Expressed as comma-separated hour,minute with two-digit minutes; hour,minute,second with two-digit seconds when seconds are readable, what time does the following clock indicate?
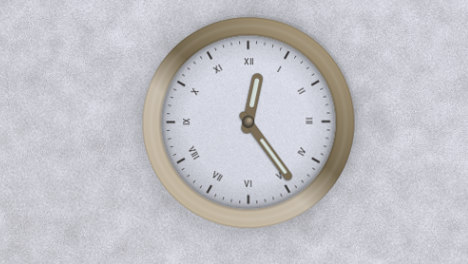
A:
12,24
